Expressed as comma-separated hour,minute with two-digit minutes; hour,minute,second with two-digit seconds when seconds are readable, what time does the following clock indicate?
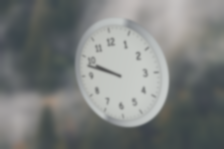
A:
9,48
